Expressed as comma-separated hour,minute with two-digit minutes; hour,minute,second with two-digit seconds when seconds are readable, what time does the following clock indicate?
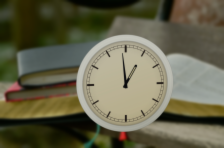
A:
12,59
